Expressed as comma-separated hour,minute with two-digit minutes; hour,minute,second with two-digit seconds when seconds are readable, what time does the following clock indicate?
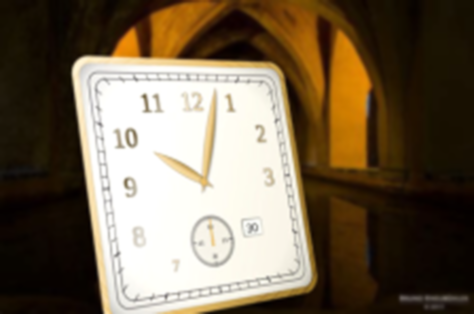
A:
10,03
